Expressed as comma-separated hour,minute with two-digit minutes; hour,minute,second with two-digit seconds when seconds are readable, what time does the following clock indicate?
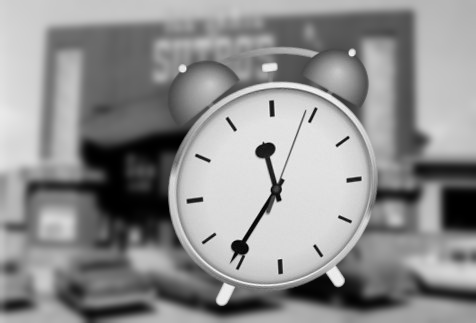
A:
11,36,04
